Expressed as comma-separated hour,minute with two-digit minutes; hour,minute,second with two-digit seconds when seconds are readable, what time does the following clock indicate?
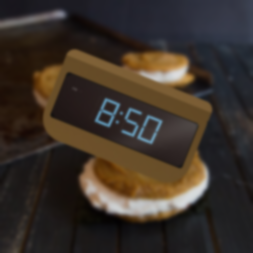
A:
8,50
